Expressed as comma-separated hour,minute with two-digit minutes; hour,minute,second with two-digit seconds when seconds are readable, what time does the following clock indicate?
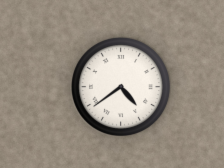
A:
4,39
